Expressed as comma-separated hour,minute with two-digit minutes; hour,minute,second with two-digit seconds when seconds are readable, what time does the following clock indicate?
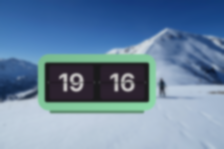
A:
19,16
